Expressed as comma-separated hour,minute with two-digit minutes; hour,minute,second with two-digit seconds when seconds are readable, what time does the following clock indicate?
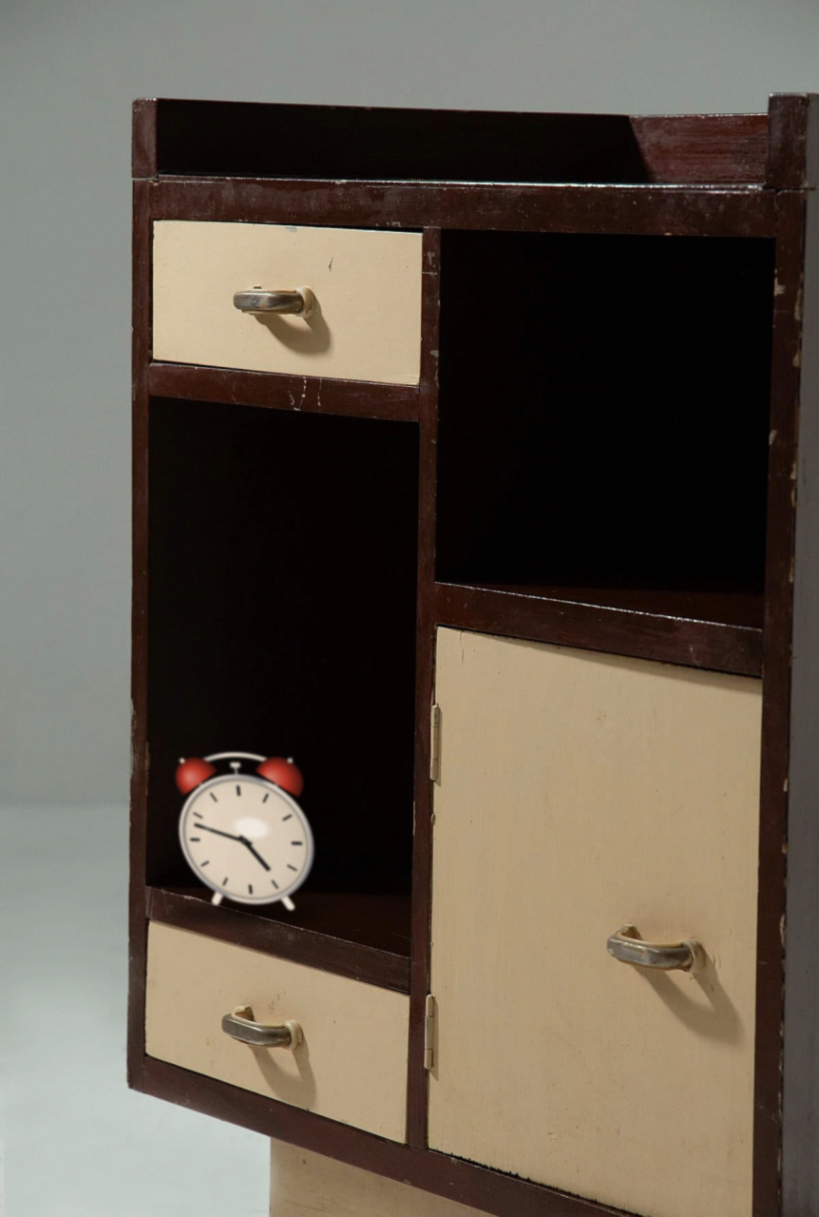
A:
4,48
